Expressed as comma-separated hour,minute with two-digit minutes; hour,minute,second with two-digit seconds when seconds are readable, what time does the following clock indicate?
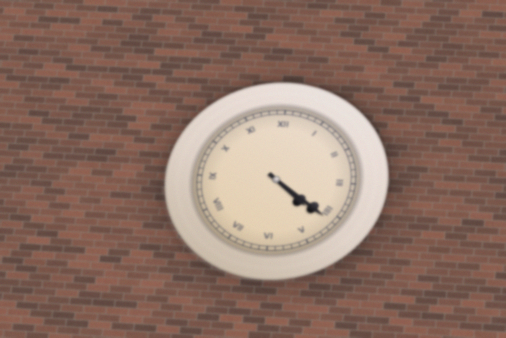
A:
4,21
